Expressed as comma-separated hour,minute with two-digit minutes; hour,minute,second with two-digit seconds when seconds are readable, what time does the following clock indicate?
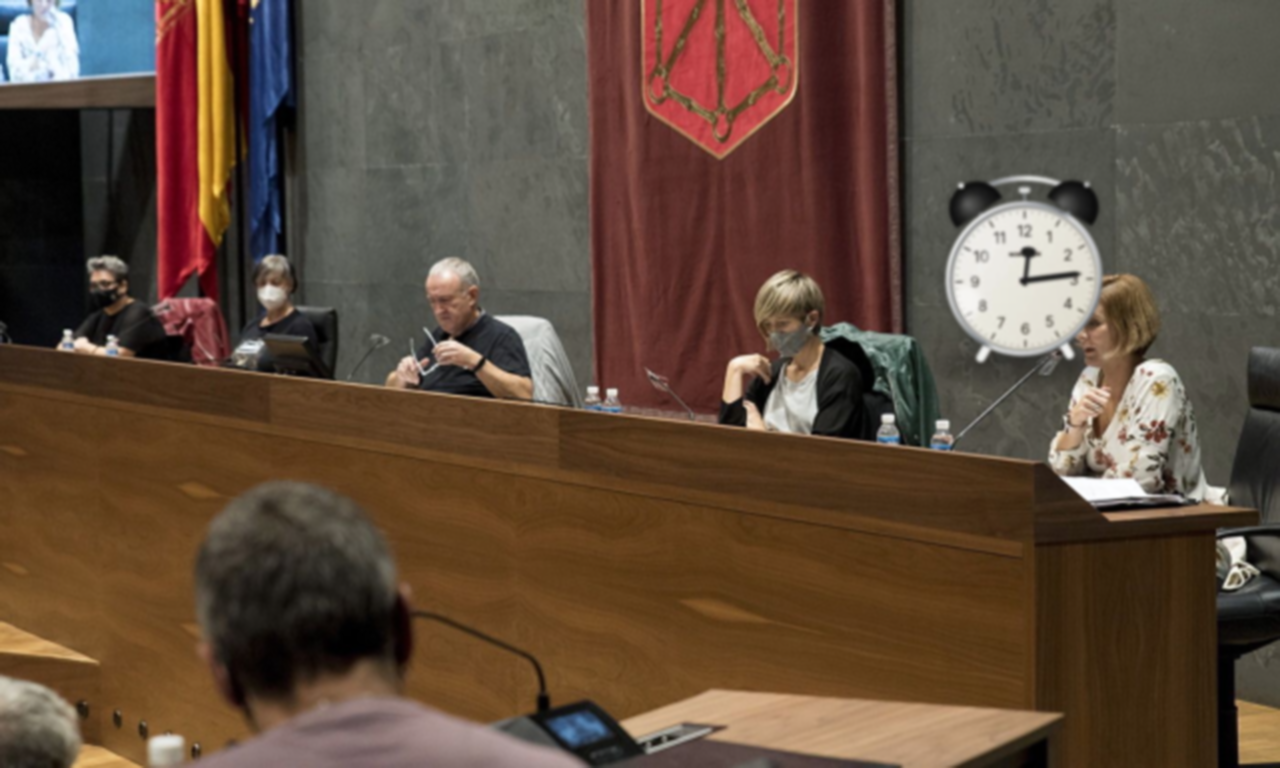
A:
12,14
